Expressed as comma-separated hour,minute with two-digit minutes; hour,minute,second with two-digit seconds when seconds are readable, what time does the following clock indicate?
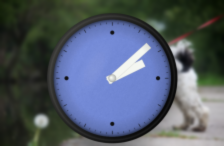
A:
2,08
